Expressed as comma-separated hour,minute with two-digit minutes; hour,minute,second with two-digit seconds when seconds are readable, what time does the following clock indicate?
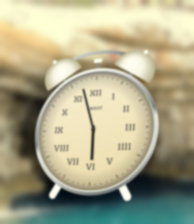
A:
5,57
